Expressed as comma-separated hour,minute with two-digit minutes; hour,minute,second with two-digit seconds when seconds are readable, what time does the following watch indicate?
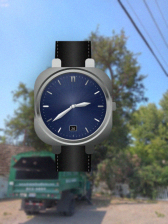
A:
2,39
